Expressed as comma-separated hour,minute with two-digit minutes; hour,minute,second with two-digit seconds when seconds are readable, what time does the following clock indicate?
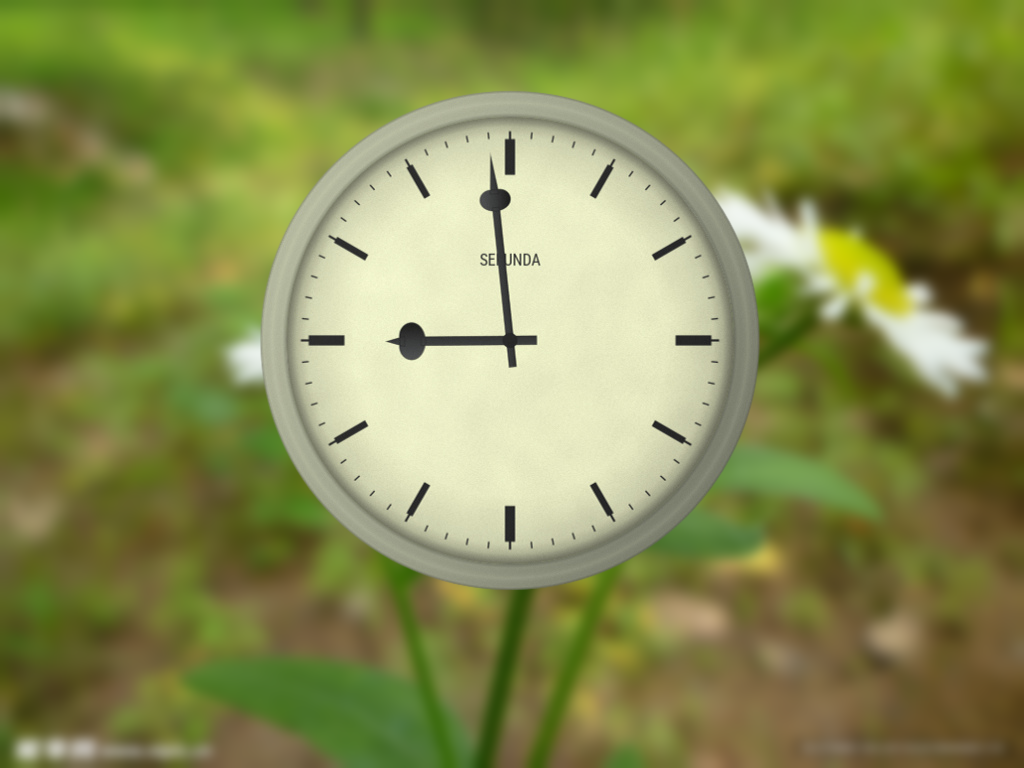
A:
8,59
